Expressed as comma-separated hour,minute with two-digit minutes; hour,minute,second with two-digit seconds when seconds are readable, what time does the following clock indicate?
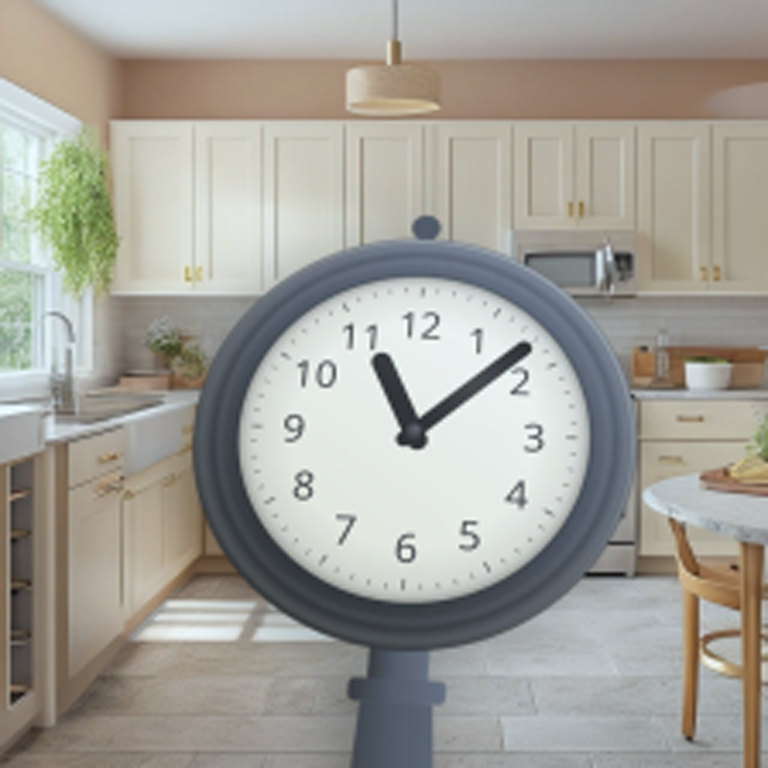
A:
11,08
